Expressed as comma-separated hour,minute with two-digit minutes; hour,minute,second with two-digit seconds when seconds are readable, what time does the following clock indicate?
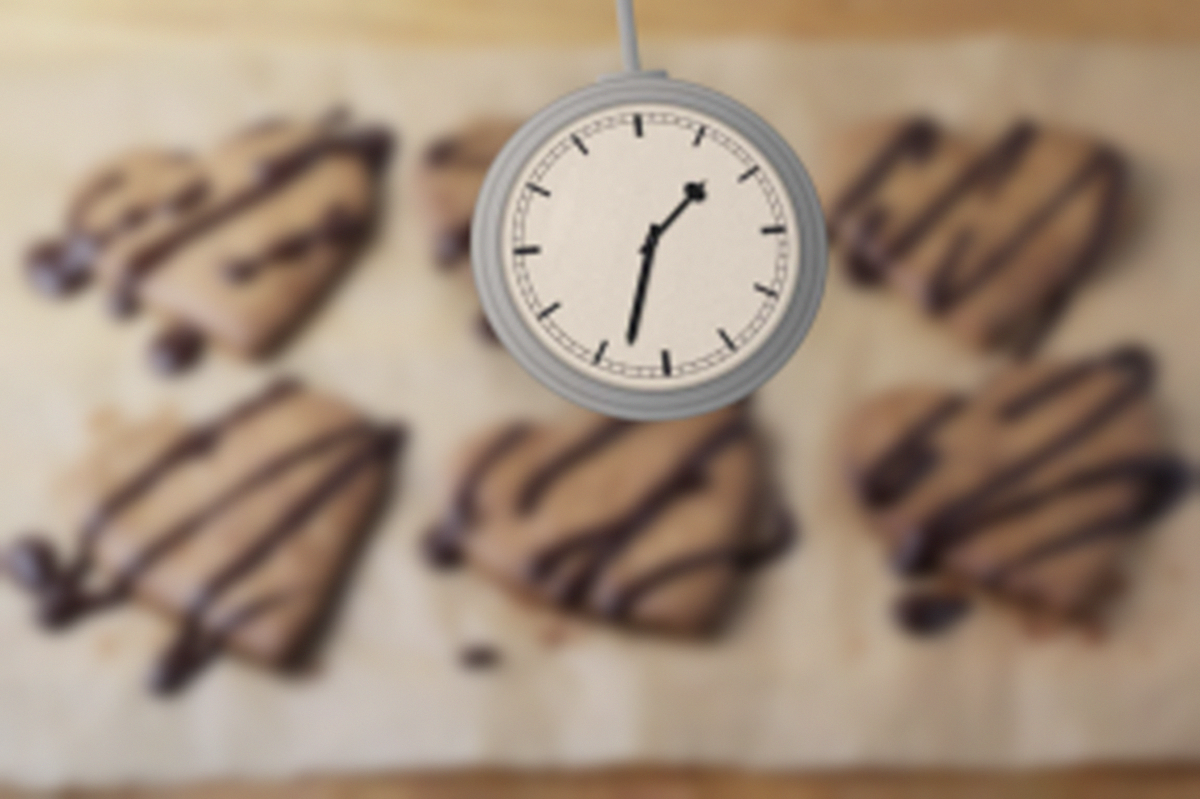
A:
1,33
